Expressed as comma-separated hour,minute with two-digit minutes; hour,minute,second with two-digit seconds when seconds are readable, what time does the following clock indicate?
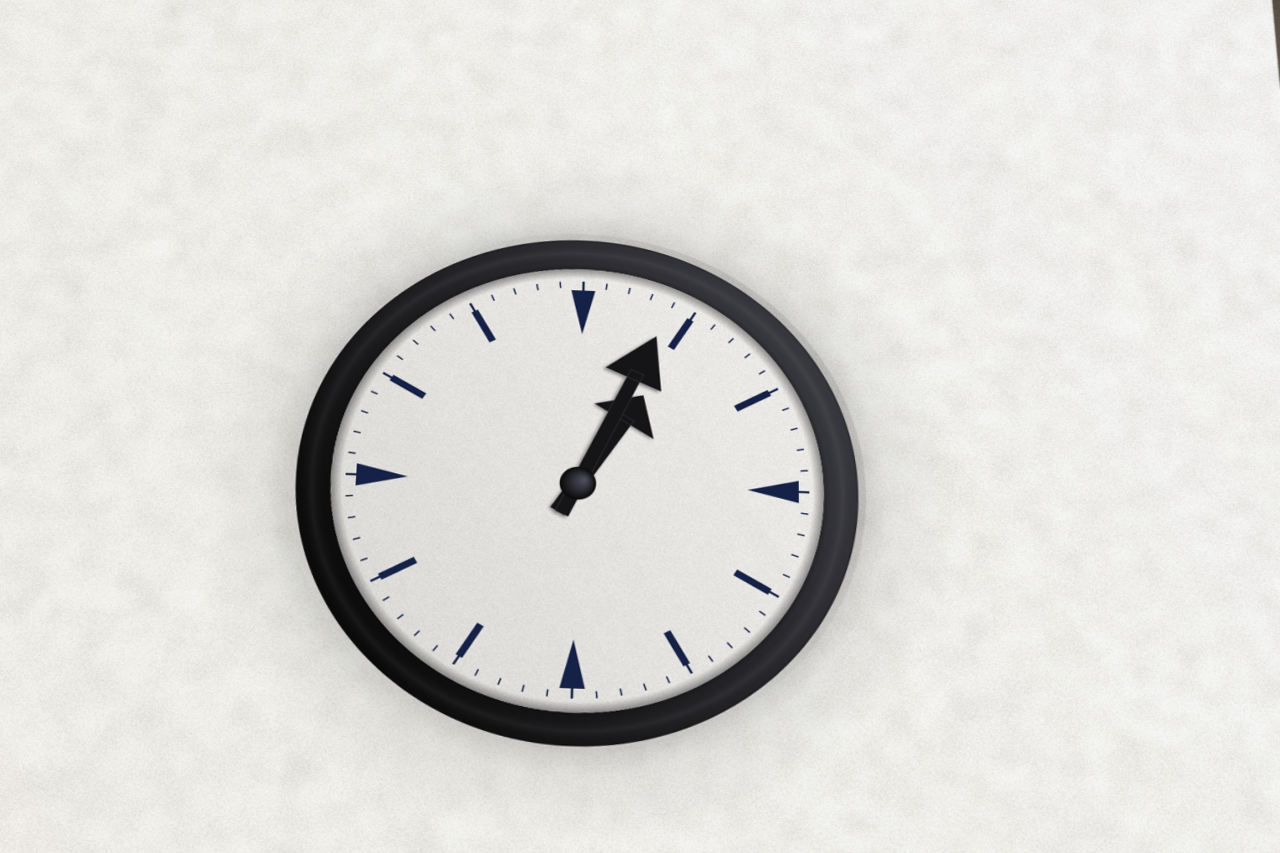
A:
1,04
